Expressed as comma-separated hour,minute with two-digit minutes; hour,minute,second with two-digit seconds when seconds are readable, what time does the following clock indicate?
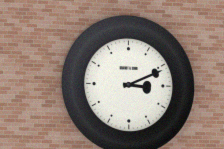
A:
3,11
